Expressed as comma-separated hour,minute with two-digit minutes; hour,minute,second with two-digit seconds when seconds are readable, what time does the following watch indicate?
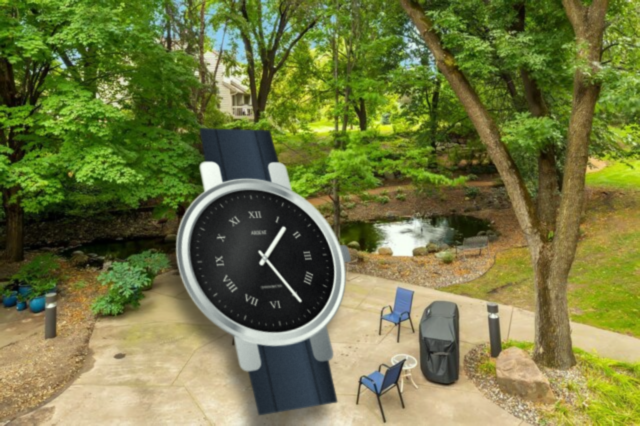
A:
1,25
